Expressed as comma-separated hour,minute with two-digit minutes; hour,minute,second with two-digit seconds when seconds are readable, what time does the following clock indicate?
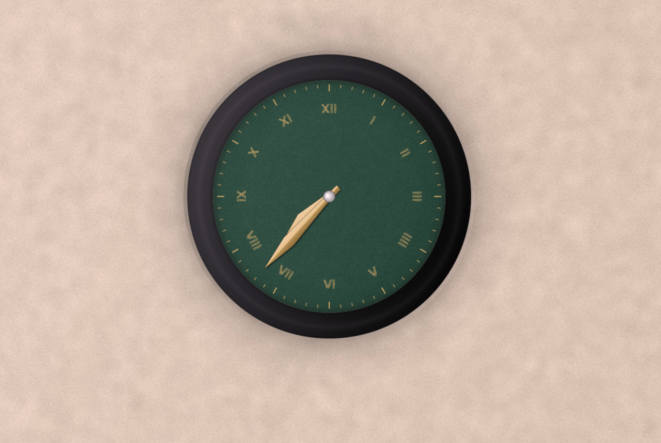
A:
7,37
